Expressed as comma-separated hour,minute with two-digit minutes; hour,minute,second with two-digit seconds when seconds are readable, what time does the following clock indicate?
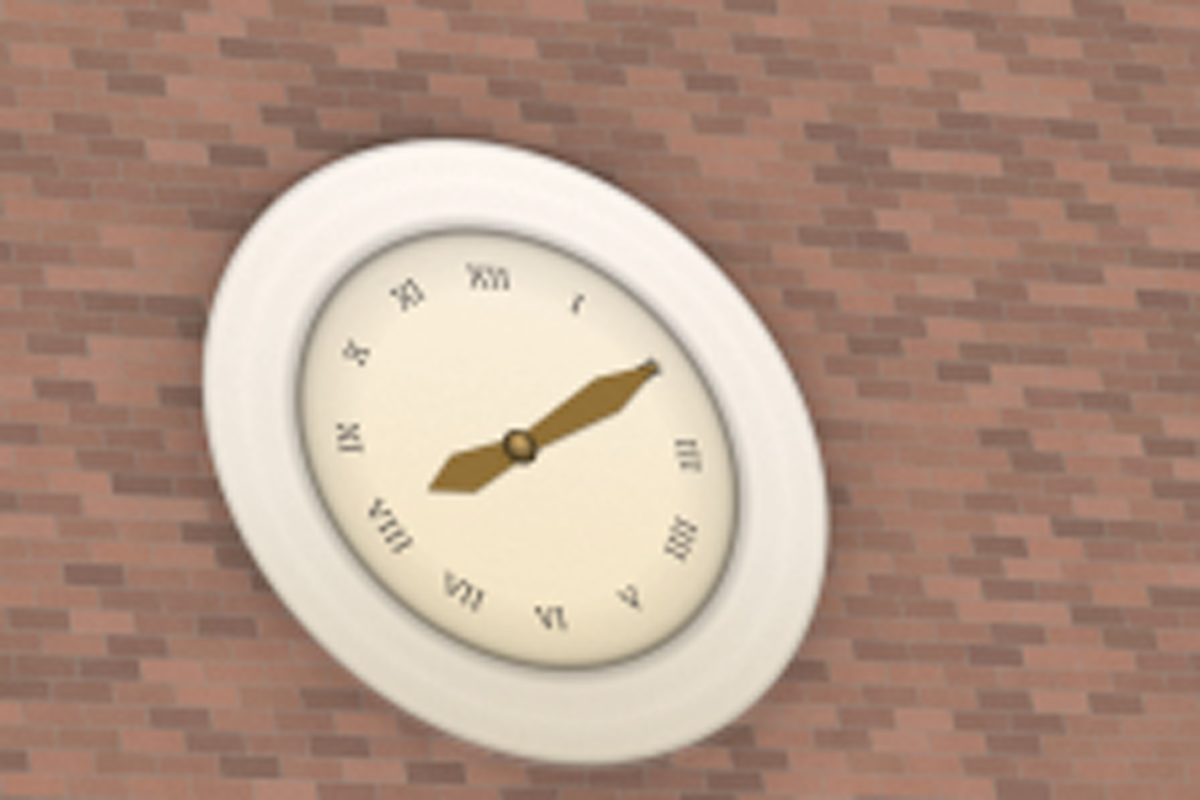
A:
8,10
